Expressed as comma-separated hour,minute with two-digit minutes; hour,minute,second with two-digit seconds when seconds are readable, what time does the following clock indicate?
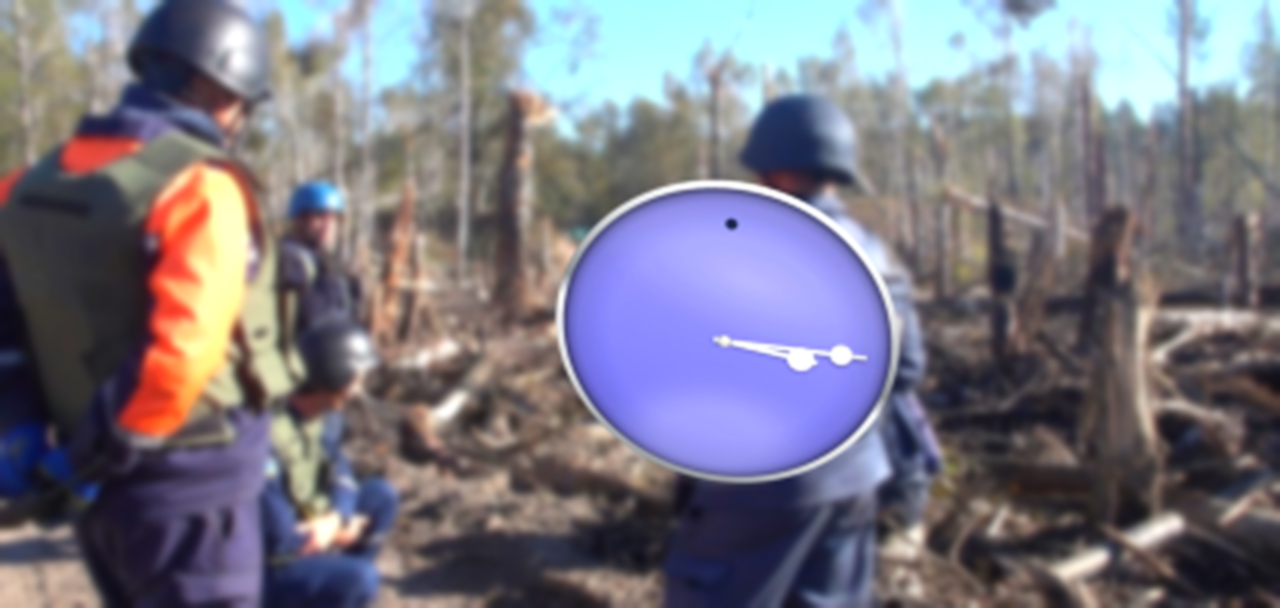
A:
3,15
